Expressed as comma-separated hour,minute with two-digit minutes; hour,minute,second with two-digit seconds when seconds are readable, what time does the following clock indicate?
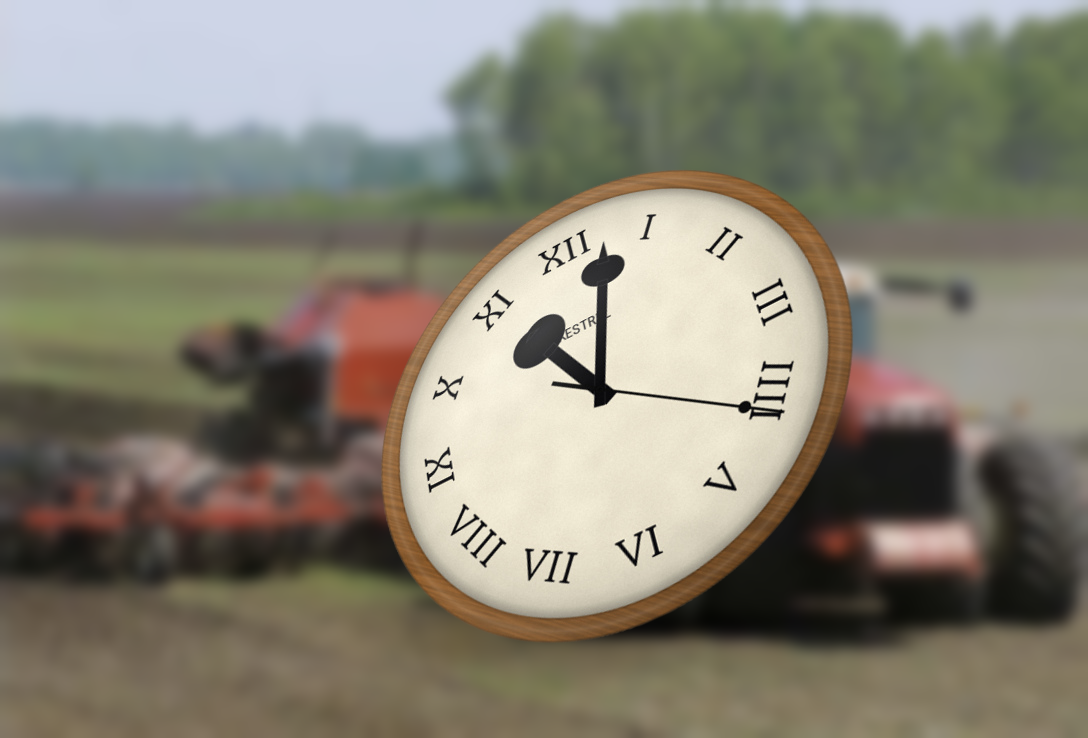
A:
11,02,21
